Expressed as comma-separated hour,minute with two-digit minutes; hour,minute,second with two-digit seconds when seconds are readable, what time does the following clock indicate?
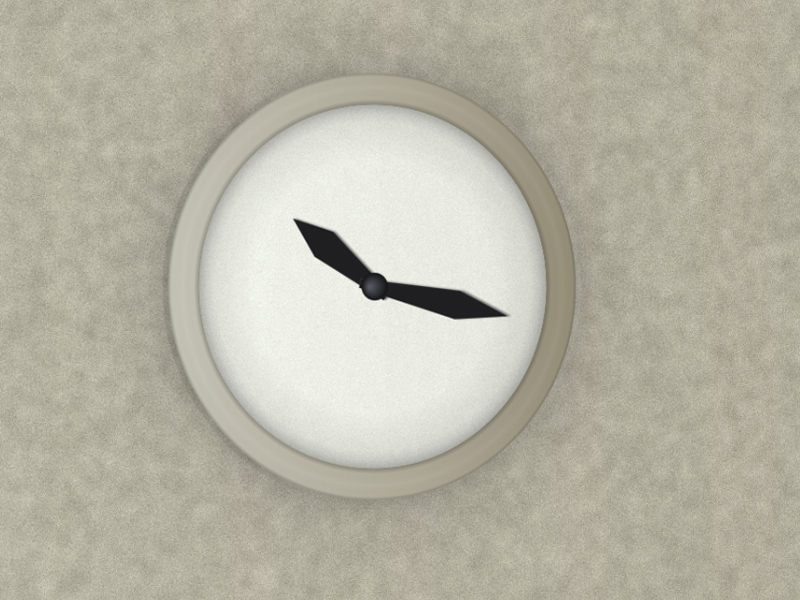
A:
10,17
